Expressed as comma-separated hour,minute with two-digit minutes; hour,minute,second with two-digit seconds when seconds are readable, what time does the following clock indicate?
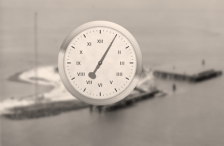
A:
7,05
